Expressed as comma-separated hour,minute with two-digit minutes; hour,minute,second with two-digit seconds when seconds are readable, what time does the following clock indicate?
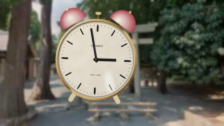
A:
2,58
